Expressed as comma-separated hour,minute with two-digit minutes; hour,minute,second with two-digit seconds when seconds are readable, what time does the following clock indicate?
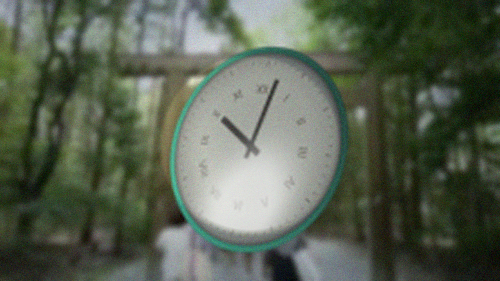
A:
10,02
